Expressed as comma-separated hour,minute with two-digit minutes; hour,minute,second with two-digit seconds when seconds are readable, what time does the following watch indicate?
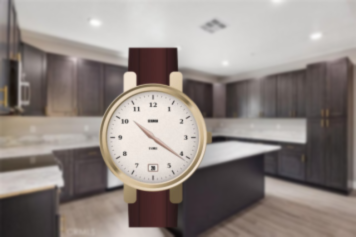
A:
10,21
